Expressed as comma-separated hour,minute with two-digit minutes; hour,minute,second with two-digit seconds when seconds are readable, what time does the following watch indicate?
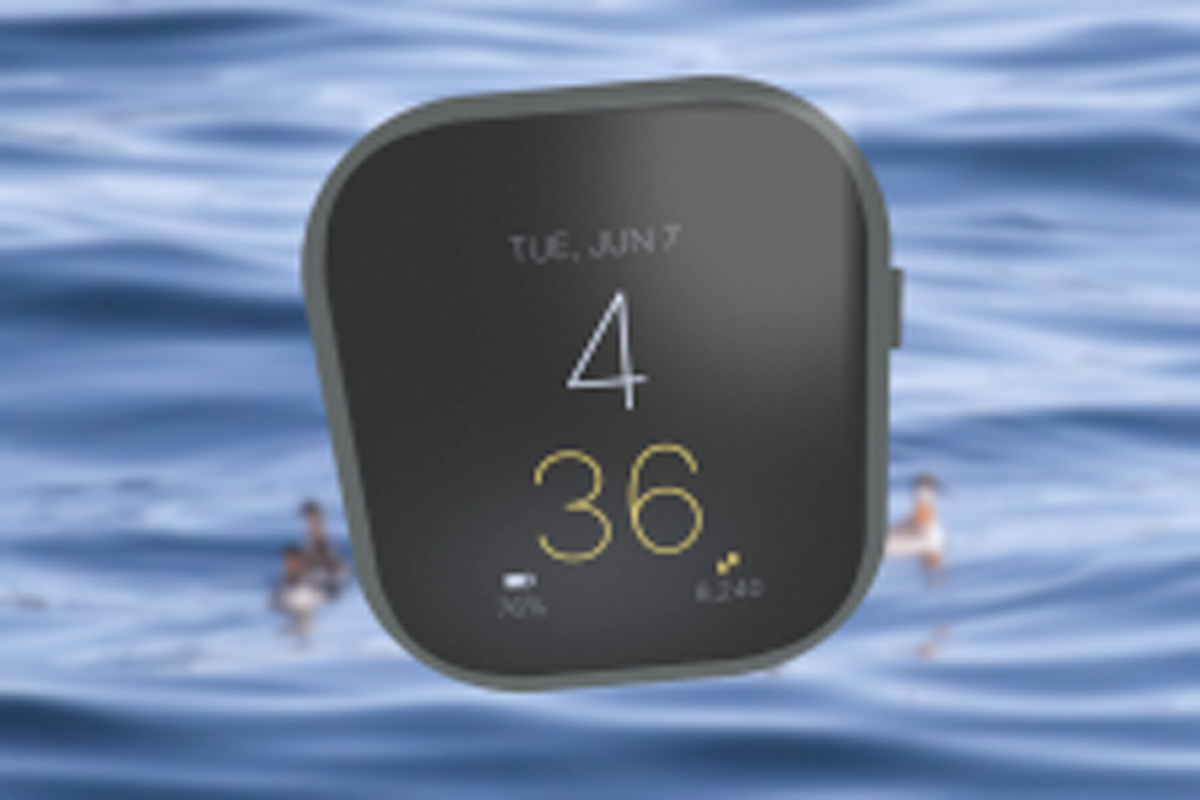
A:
4,36
